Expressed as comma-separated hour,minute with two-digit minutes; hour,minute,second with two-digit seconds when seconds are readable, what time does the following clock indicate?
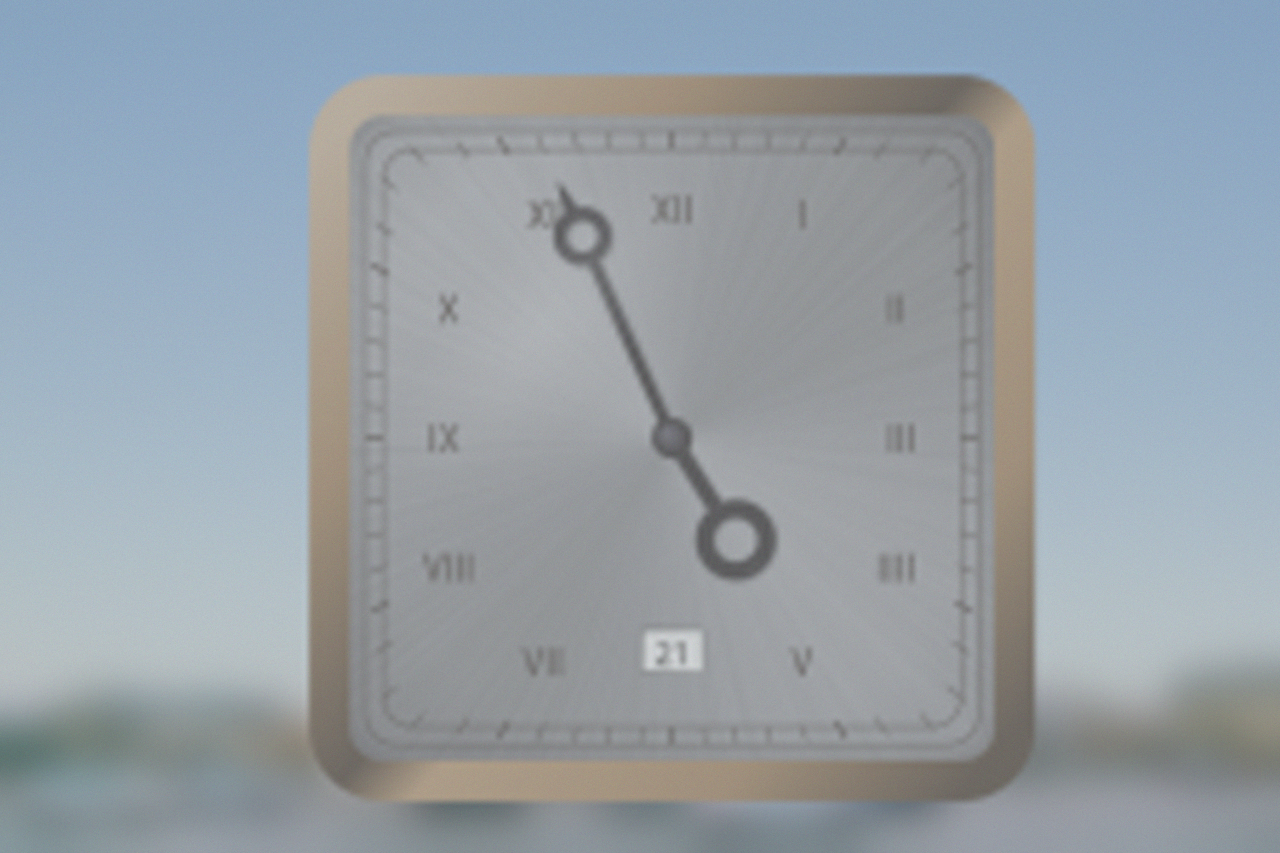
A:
4,56
